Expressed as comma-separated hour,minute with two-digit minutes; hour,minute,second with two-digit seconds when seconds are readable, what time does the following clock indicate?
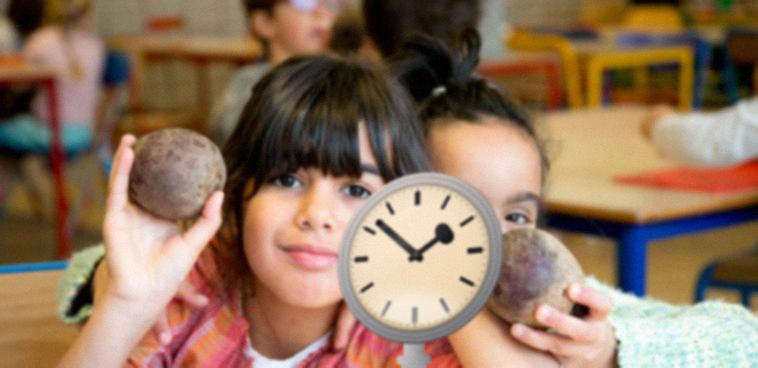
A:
1,52
